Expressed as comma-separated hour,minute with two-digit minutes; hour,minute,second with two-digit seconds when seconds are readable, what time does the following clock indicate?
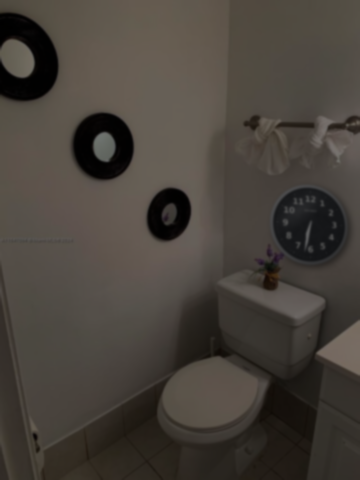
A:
6,32
